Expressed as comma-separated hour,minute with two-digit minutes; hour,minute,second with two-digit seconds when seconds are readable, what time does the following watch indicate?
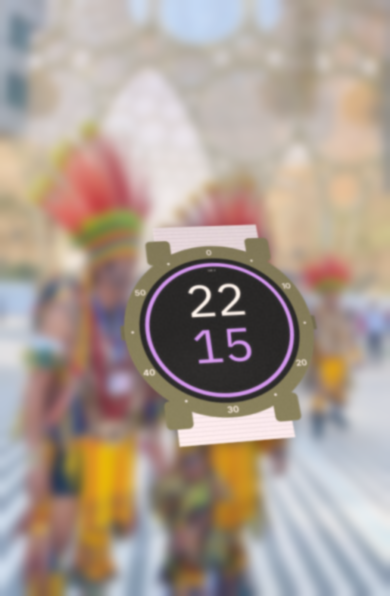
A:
22,15
